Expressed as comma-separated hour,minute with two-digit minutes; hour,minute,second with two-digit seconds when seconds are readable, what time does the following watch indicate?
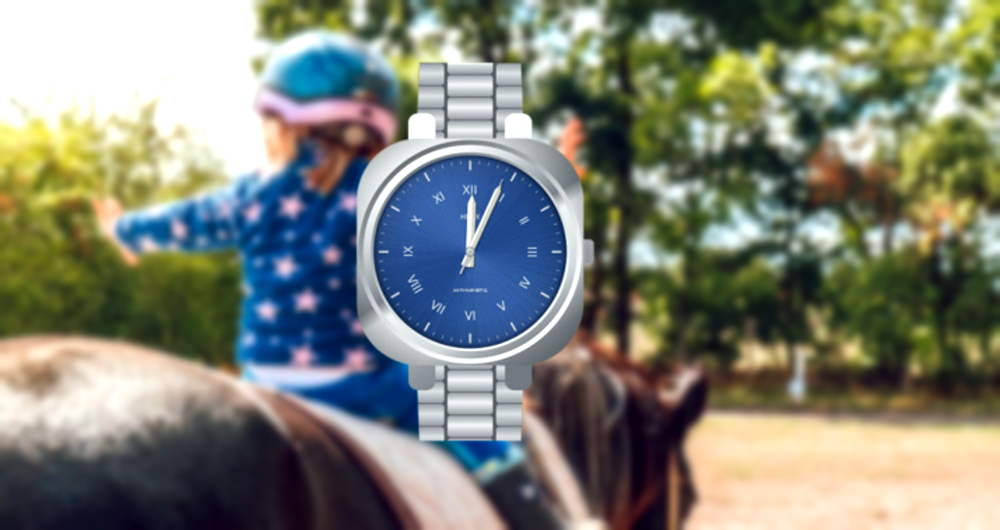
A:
12,04,04
